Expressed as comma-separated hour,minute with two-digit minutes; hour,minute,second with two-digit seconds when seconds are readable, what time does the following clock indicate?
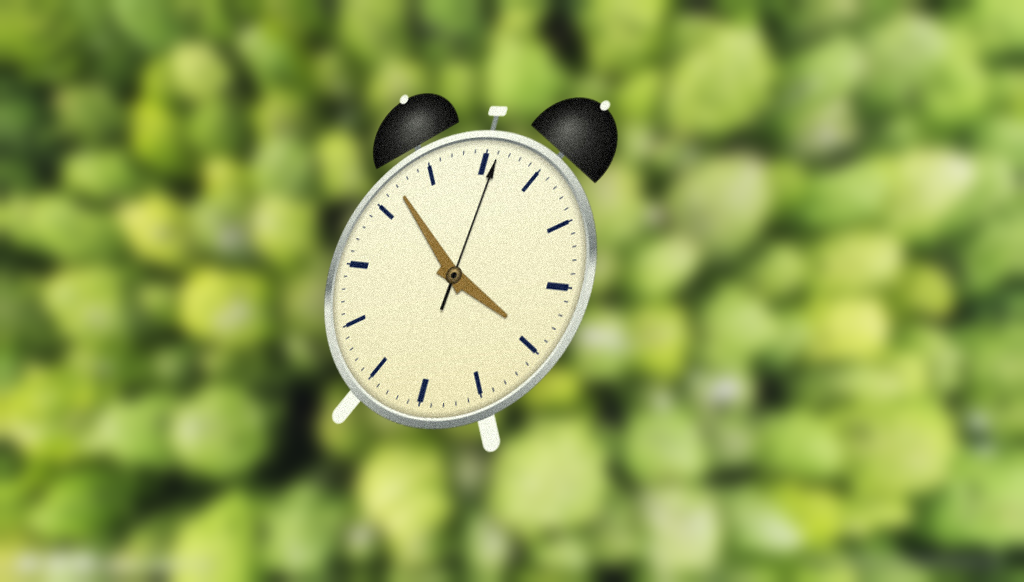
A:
3,52,01
